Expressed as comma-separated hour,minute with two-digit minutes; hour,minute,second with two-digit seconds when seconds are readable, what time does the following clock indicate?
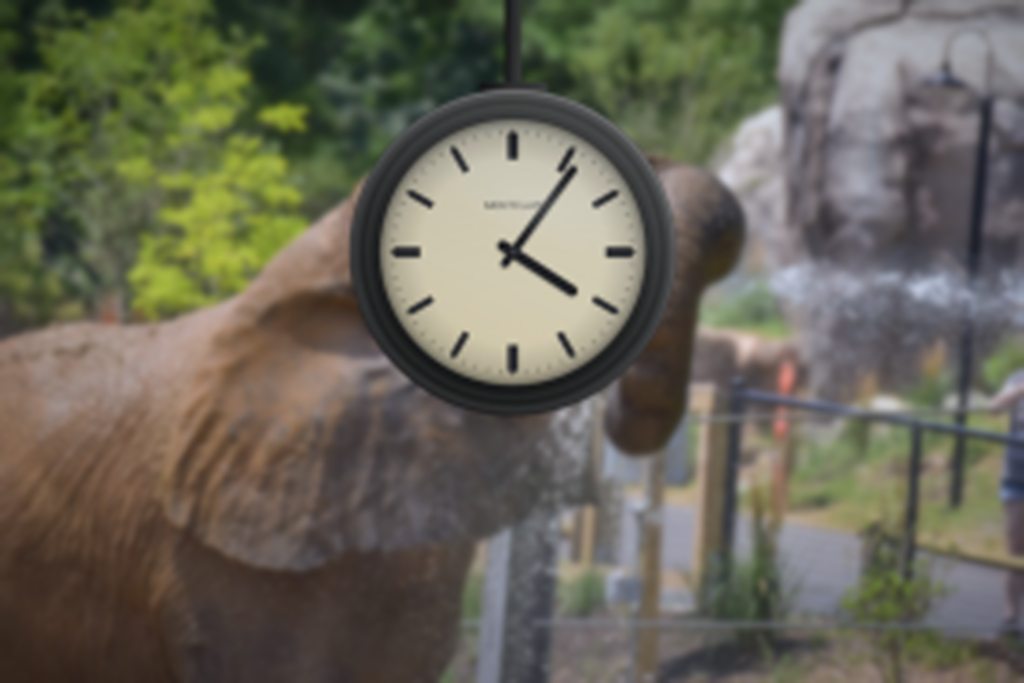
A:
4,06
